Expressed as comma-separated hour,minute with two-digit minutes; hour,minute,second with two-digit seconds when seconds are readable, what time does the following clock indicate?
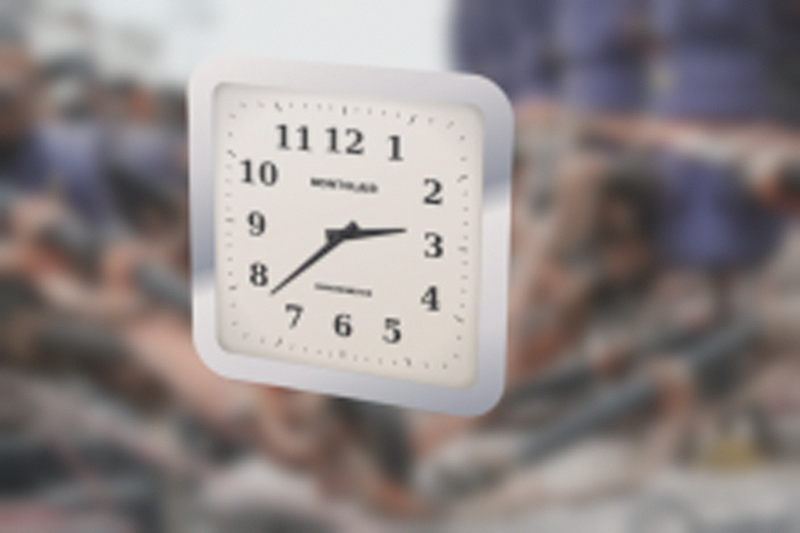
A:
2,38
